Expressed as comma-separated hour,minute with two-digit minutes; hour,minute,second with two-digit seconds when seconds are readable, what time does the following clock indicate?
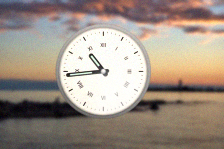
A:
10,44
